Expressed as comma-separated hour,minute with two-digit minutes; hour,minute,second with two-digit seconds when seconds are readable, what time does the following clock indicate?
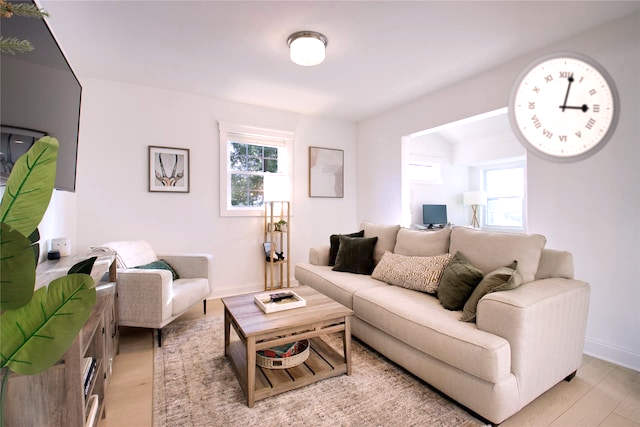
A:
3,02
